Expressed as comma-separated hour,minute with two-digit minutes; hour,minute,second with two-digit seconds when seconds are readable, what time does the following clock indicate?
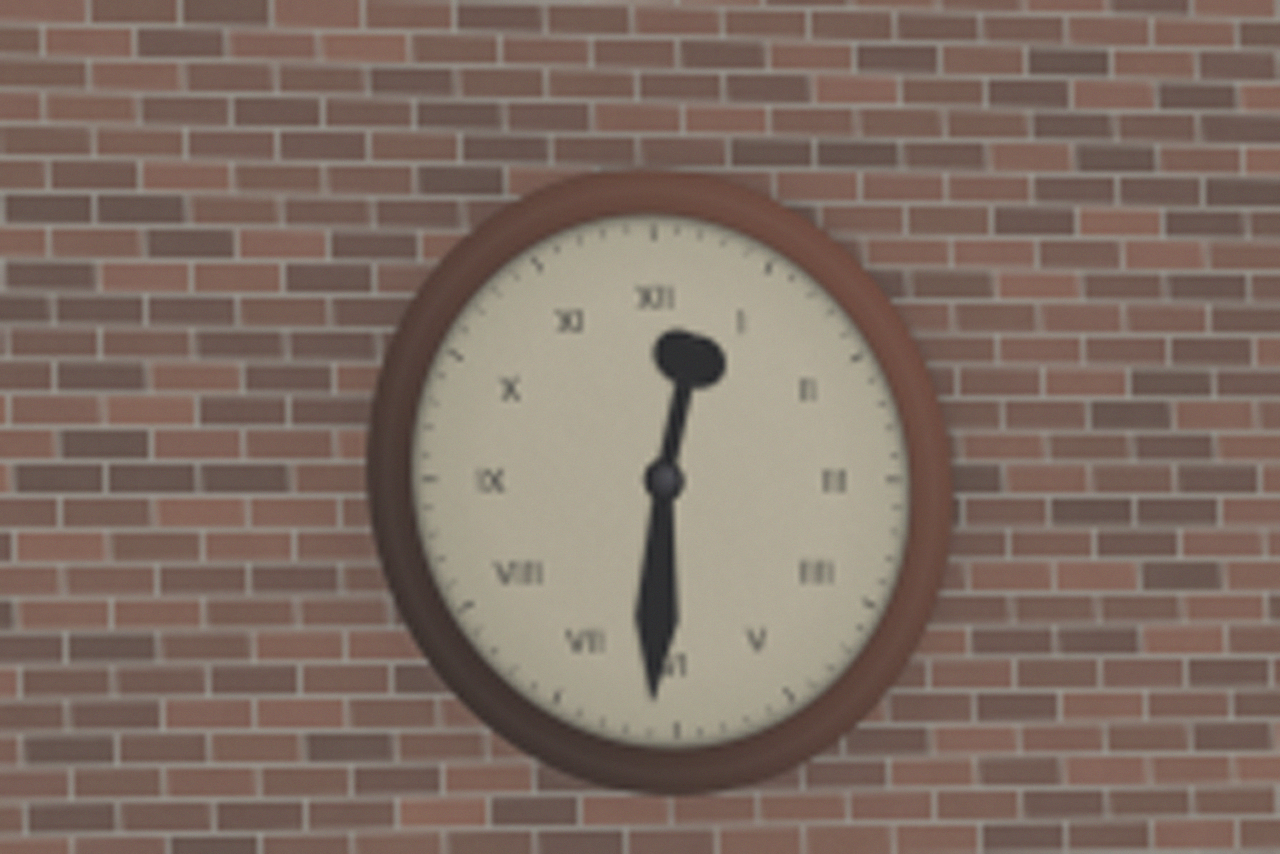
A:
12,31
